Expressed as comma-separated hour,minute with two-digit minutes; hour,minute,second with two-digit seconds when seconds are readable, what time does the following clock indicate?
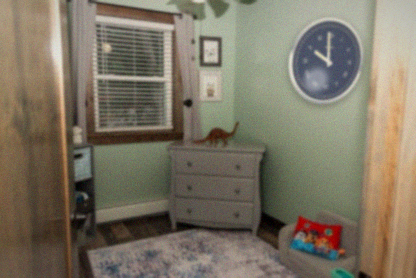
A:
9,59
